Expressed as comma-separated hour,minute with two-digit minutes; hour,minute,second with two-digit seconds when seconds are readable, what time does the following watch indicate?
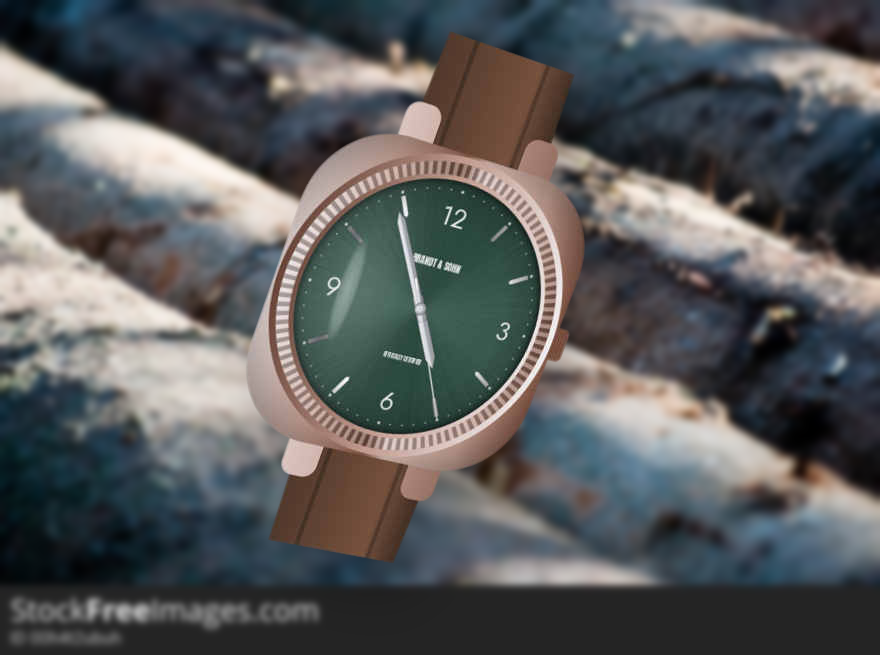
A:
4,54,25
